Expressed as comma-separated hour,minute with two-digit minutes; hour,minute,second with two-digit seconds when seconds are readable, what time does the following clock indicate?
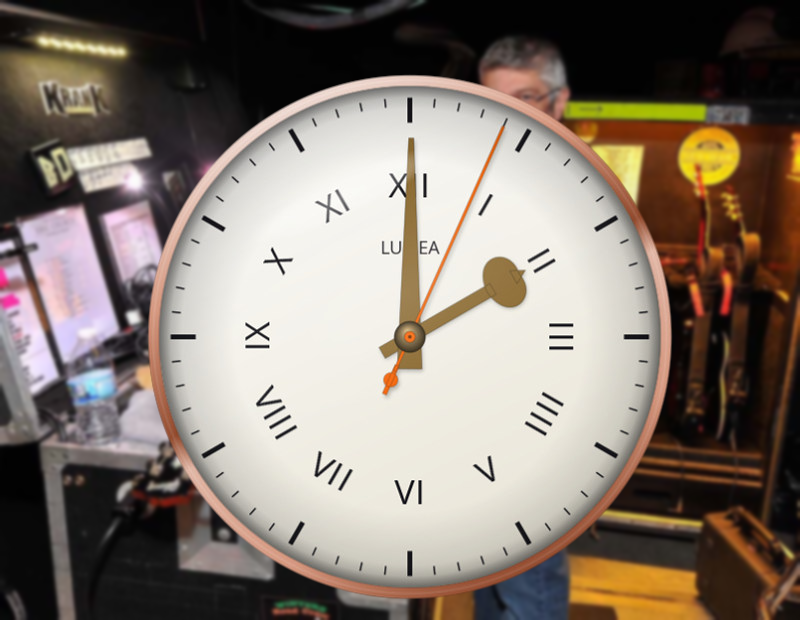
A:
2,00,04
